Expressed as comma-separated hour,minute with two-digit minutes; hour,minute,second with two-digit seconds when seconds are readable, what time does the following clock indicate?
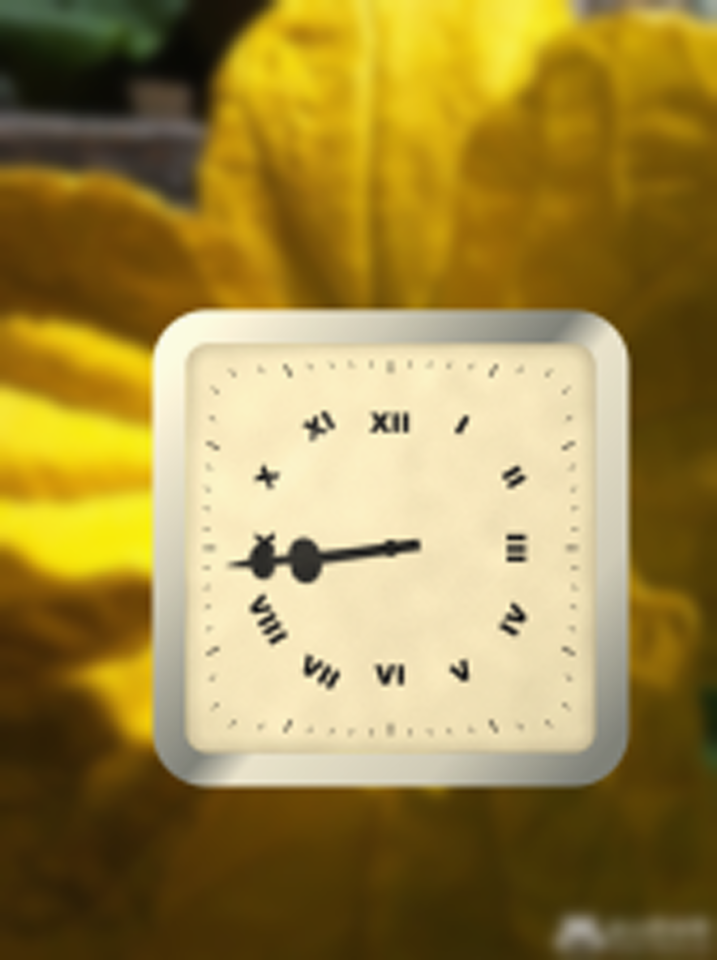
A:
8,44
